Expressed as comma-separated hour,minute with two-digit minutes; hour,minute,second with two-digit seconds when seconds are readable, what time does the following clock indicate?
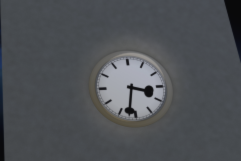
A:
3,32
